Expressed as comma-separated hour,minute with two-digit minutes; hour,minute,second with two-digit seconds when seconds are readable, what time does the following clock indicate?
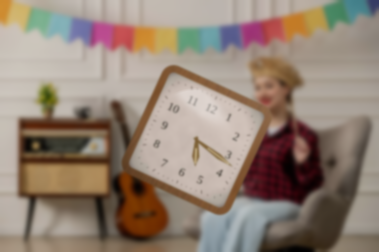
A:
5,17
